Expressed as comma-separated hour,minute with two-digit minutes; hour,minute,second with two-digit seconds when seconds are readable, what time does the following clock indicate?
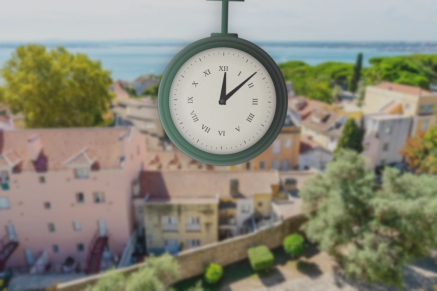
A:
12,08
